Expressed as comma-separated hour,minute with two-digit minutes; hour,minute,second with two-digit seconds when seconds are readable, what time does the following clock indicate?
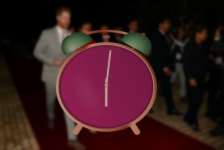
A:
6,01
